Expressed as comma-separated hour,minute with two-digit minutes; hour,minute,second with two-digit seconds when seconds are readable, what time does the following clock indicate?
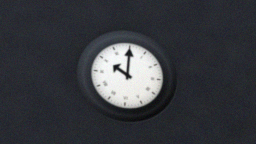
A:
10,00
